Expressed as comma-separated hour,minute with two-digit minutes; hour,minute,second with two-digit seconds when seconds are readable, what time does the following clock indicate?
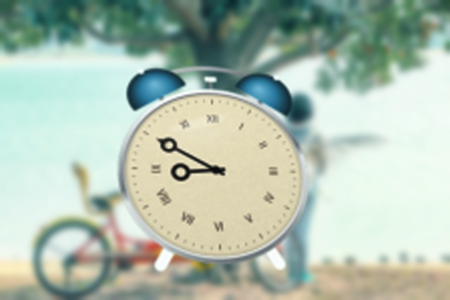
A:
8,50
